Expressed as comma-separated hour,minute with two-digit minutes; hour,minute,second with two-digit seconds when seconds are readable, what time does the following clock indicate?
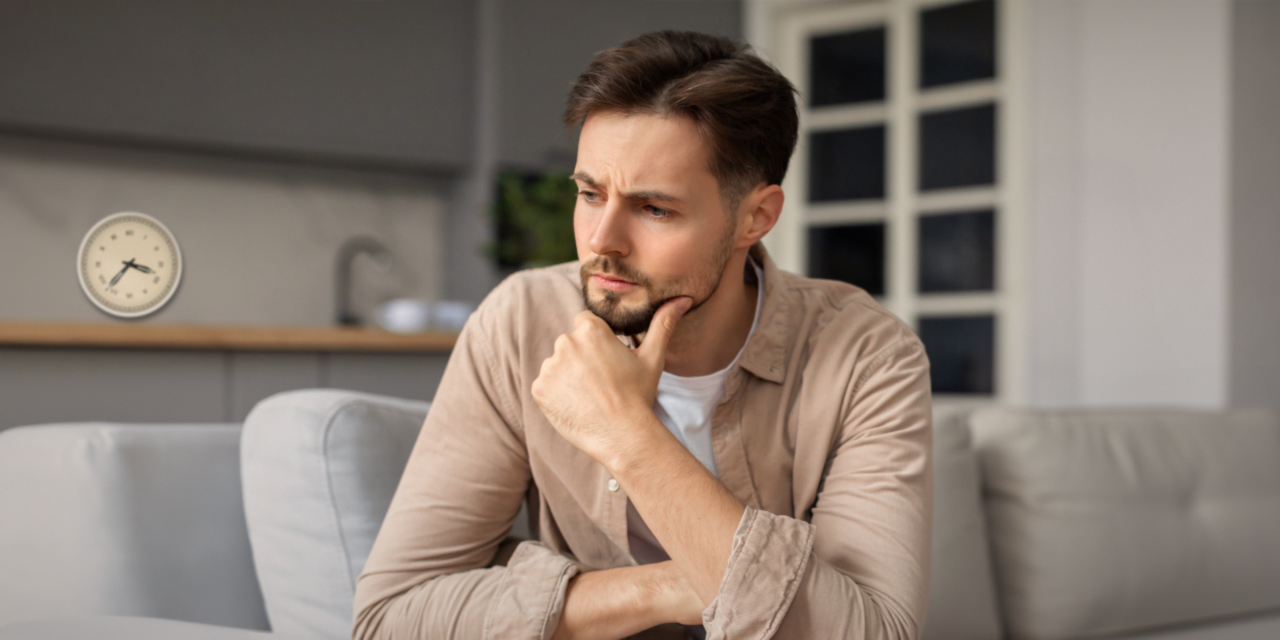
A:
3,37
